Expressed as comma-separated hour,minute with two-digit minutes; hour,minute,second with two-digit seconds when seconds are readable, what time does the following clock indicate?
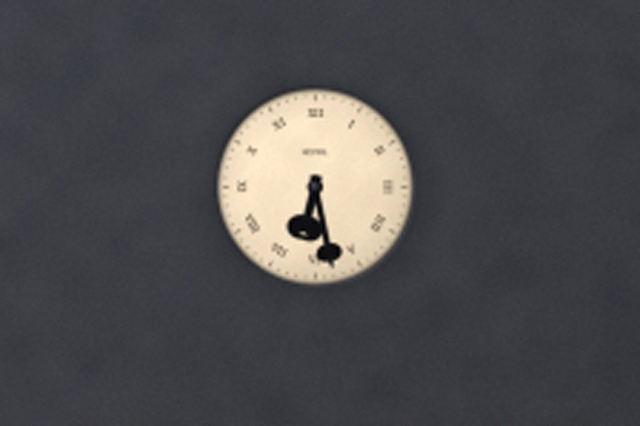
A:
6,28
